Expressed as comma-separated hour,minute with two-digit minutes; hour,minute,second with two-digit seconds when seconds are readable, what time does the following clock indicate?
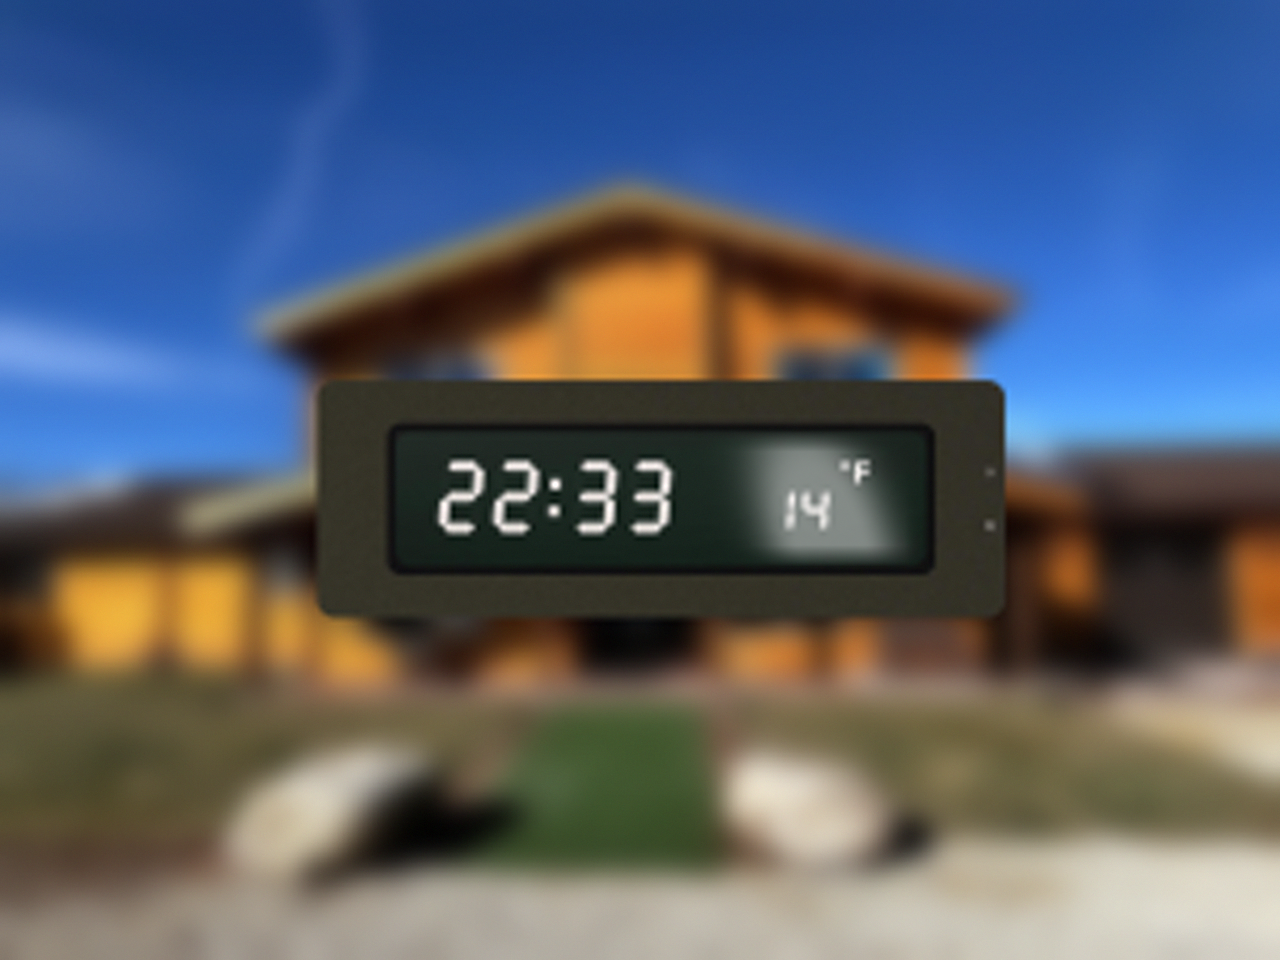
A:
22,33
